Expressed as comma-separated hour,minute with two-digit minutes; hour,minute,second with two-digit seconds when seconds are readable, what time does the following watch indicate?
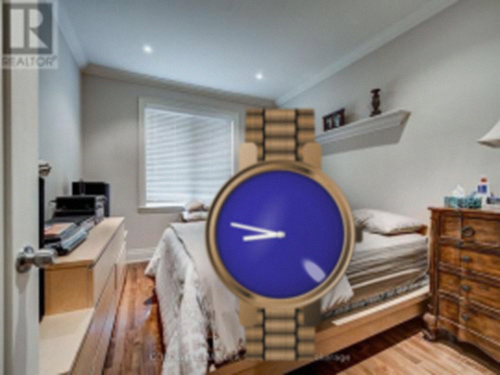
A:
8,47
